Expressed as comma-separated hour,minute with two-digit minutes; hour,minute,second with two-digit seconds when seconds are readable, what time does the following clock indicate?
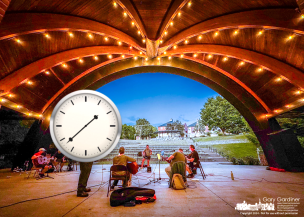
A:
1,38
